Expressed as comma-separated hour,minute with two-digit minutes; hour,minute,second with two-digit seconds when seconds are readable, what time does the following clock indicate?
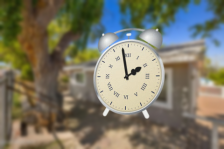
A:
1,58
